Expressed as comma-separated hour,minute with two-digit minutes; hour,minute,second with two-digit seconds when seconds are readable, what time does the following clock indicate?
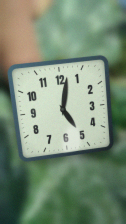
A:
5,02
